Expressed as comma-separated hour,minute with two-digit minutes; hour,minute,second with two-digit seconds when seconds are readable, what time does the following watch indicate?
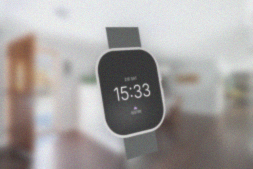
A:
15,33
